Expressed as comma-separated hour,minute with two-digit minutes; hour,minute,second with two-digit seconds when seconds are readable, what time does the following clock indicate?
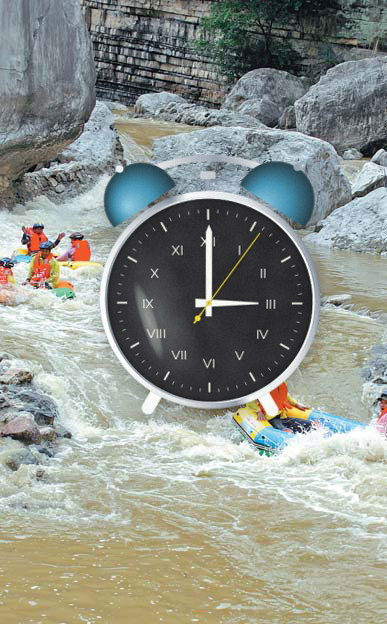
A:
3,00,06
